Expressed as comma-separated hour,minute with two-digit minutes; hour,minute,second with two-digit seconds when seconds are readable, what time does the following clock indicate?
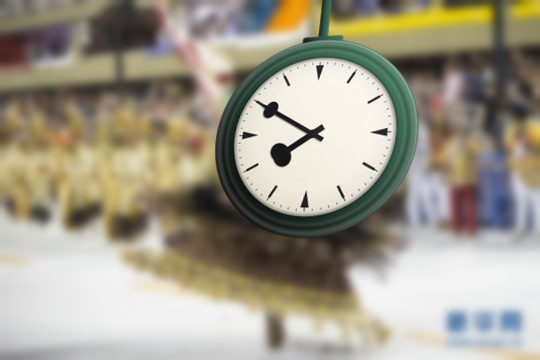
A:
7,50
